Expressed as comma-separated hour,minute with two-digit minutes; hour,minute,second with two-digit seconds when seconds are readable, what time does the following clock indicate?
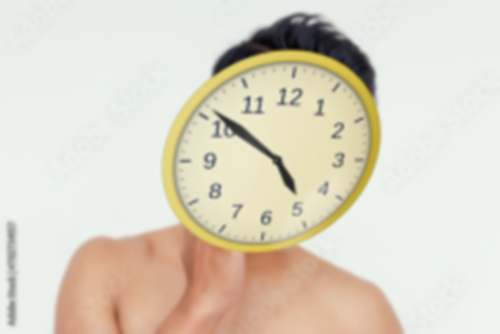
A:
4,51
